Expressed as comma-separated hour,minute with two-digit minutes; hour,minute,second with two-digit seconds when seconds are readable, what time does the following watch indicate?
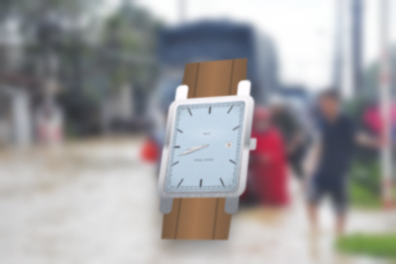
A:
8,42
